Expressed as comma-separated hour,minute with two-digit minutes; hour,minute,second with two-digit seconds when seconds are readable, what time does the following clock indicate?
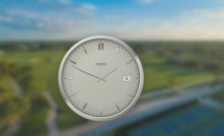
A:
1,49
